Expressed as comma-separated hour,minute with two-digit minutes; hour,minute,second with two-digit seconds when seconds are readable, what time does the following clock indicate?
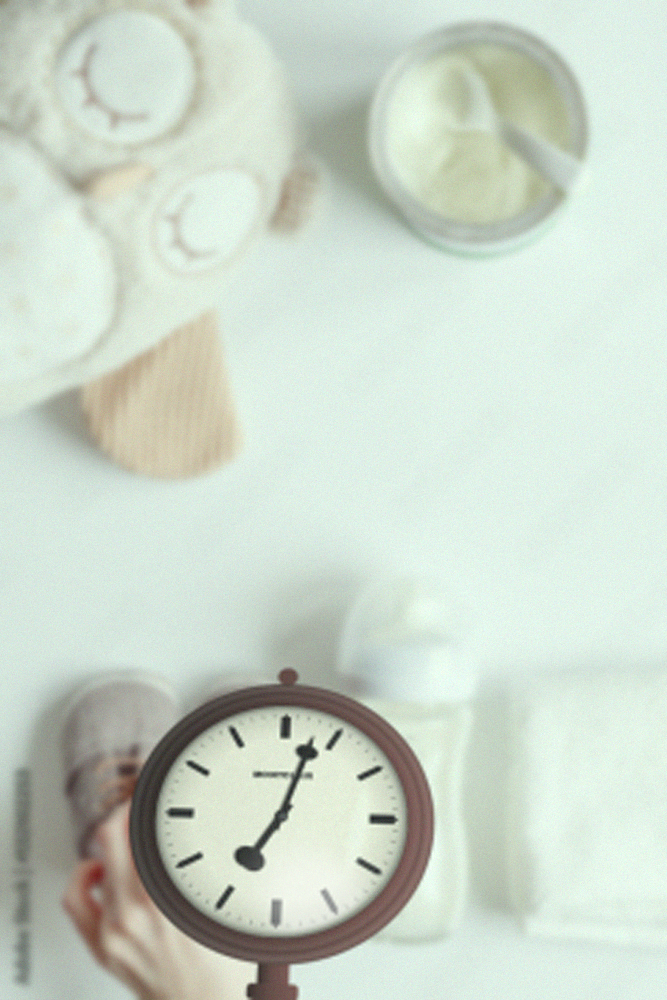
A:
7,03
